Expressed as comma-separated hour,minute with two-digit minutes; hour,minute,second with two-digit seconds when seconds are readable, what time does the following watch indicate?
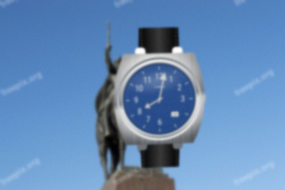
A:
8,02
